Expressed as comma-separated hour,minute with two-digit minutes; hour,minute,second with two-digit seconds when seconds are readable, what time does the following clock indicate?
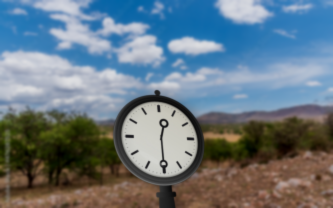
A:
12,30
